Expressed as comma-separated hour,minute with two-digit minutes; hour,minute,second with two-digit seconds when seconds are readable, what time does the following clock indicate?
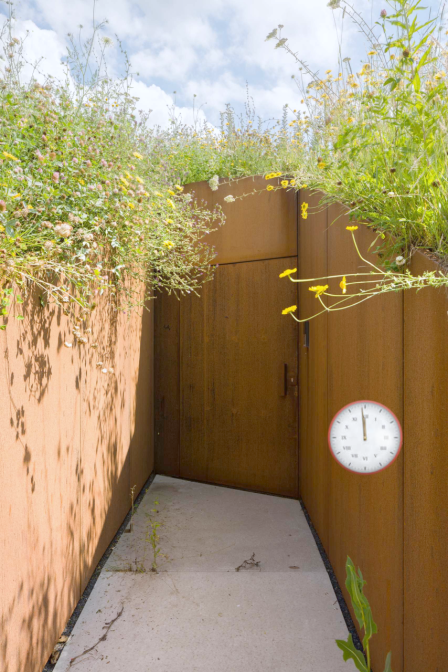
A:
11,59
